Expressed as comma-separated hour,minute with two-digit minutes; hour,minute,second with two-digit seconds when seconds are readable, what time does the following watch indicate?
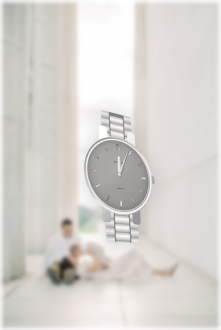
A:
12,04
